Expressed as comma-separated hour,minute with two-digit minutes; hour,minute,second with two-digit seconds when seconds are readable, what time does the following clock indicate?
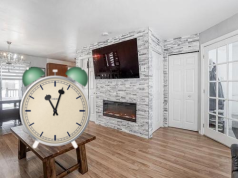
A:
11,03
